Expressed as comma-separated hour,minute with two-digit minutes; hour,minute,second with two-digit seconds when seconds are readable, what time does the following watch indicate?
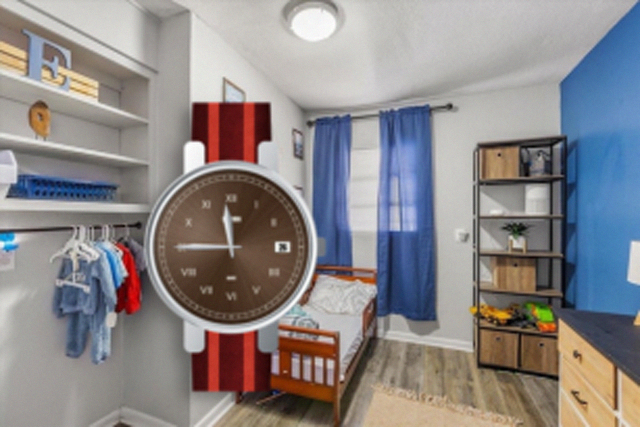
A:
11,45
